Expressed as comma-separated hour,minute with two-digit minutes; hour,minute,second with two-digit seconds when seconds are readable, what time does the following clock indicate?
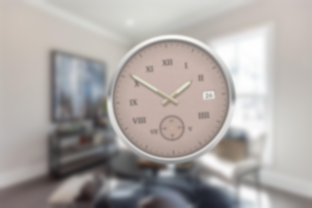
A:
1,51
